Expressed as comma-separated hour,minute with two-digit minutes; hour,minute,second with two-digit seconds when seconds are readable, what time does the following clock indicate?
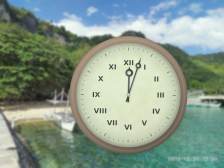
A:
12,03
